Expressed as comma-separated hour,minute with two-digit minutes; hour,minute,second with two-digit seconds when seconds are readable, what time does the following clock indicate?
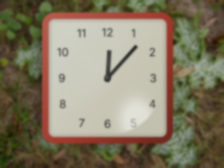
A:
12,07
